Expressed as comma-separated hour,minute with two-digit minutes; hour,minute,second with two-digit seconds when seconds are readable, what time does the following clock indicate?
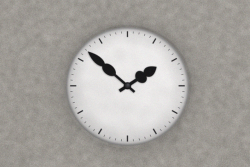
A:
1,52
